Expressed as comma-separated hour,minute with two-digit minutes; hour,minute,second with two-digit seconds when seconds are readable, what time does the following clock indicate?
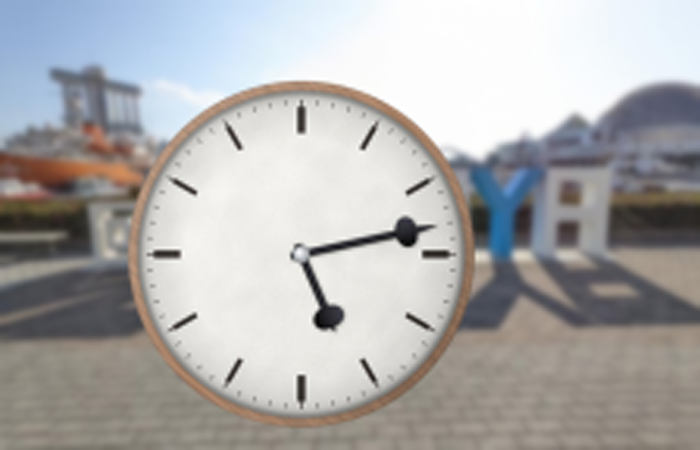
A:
5,13
